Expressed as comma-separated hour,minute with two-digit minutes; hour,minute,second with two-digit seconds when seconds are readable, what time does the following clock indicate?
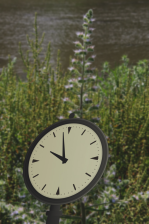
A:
9,58
